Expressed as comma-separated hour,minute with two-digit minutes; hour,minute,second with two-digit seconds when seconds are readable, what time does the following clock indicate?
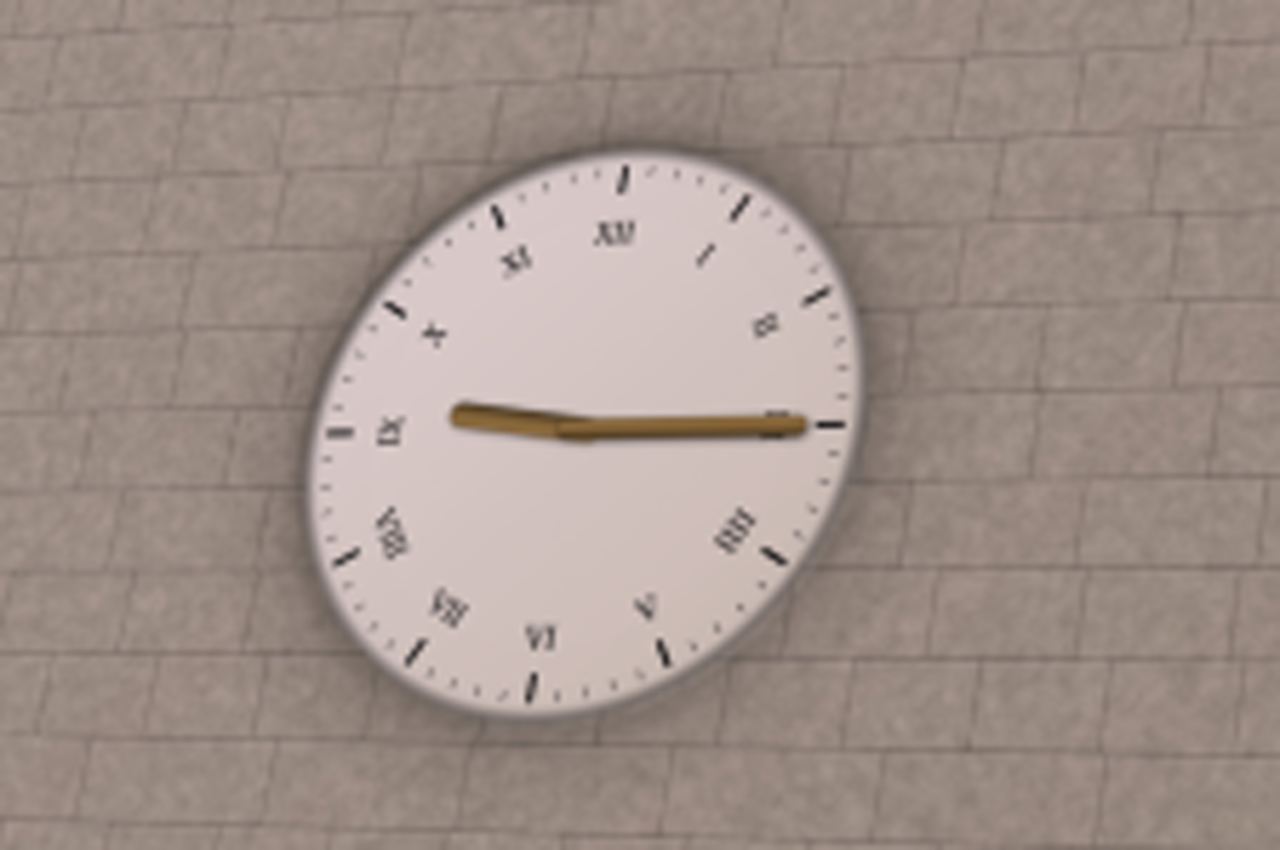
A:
9,15
